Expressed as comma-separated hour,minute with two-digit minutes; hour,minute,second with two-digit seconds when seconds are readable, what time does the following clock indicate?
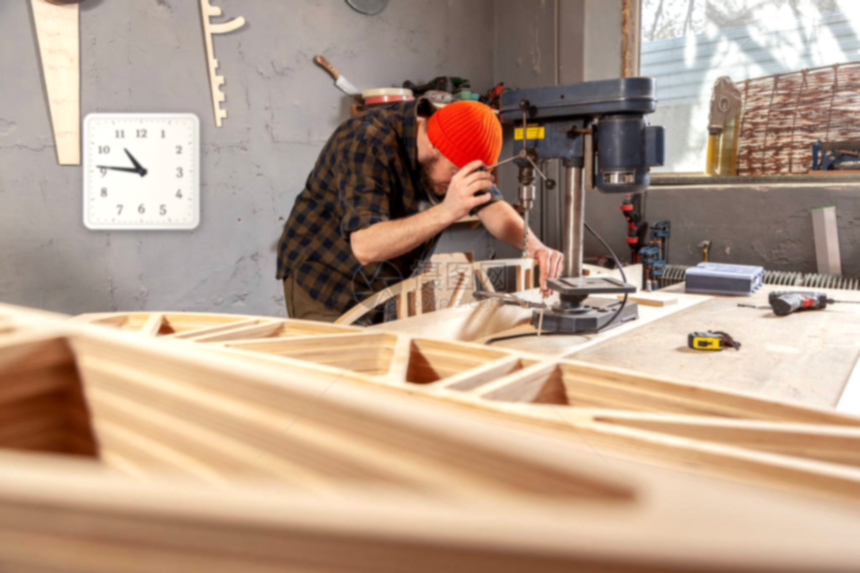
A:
10,46
